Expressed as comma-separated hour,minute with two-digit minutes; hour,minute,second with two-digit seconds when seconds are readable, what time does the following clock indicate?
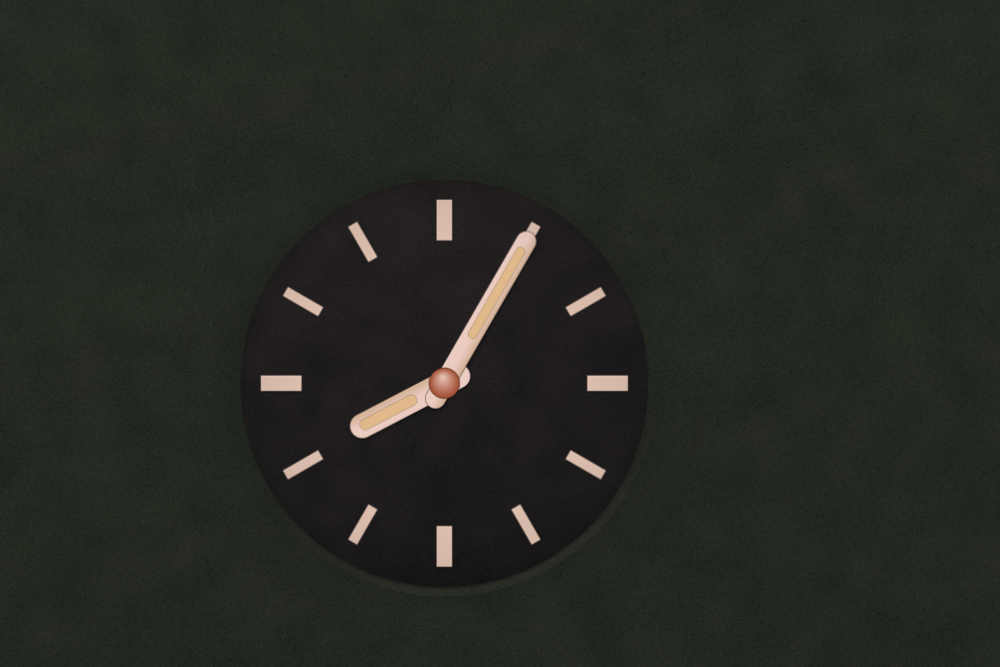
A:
8,05
